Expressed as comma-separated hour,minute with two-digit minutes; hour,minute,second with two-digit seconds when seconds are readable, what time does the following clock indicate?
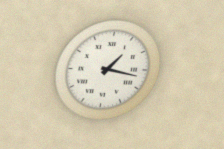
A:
1,17
